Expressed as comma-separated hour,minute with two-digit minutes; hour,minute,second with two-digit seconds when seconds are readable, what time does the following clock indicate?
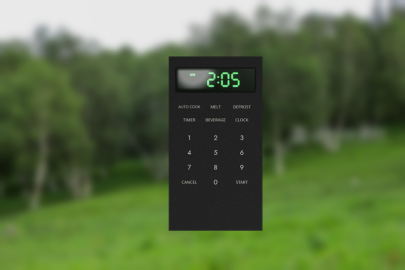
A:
2,05
